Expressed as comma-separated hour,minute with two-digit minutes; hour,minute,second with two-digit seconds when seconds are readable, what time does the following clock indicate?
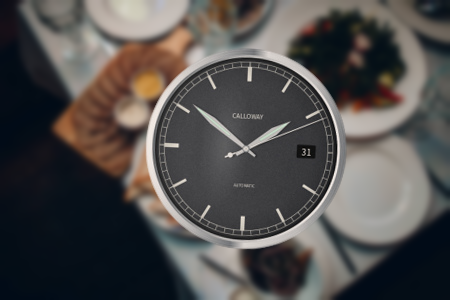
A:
1,51,11
